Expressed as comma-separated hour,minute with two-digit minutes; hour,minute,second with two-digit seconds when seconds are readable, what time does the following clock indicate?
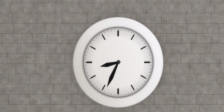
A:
8,34
